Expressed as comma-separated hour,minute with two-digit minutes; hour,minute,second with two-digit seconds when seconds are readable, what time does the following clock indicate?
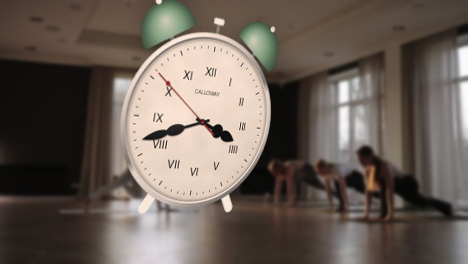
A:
3,41,51
